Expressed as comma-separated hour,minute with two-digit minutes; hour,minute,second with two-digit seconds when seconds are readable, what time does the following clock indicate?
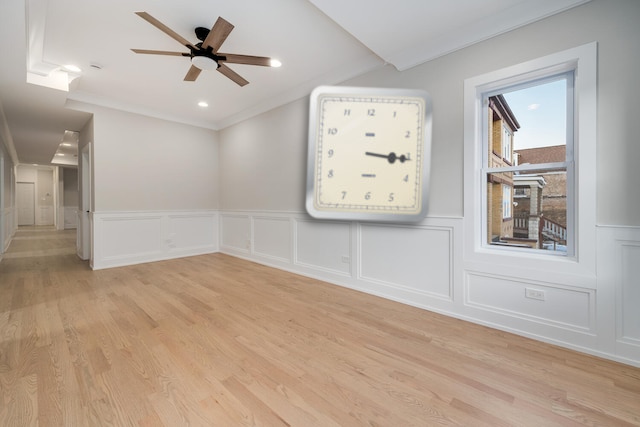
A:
3,16
